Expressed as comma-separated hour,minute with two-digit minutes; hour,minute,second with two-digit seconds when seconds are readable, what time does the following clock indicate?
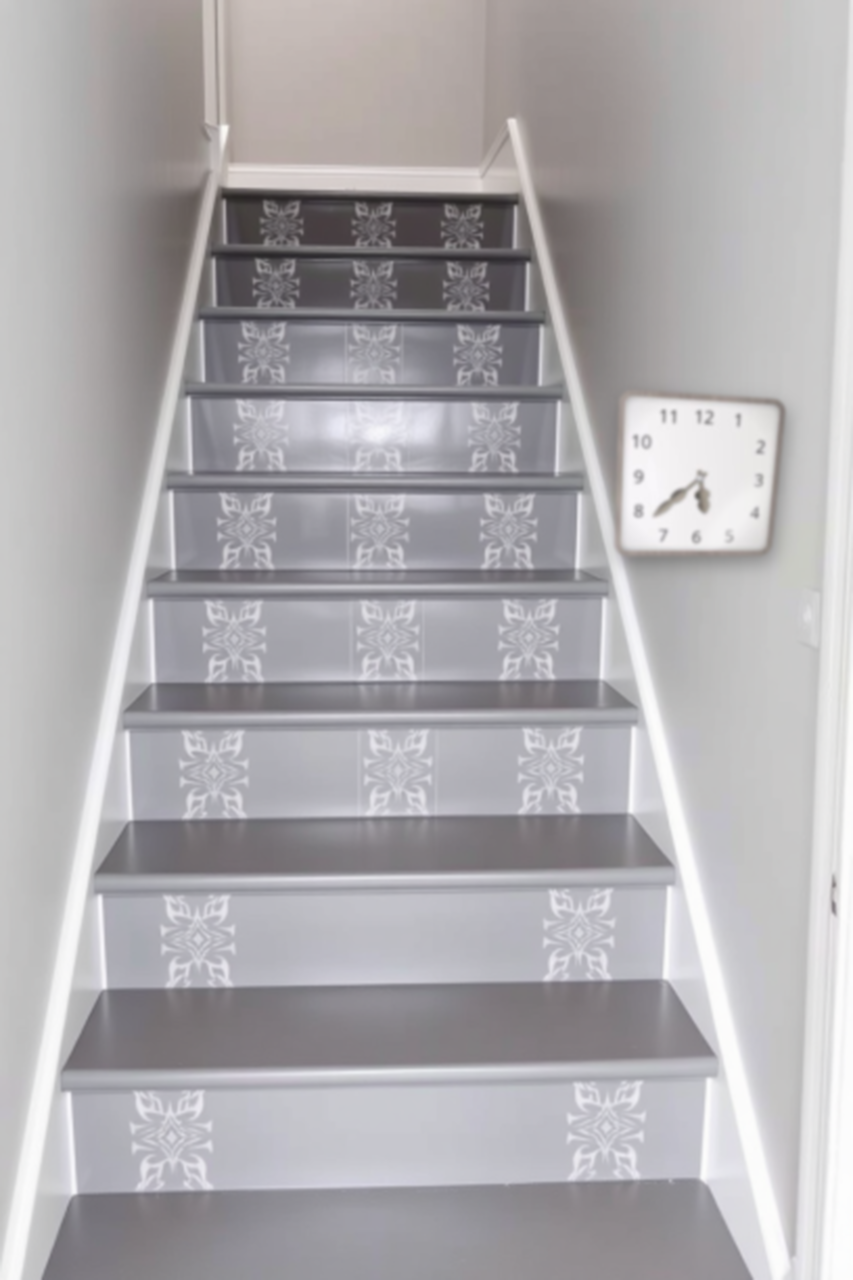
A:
5,38
